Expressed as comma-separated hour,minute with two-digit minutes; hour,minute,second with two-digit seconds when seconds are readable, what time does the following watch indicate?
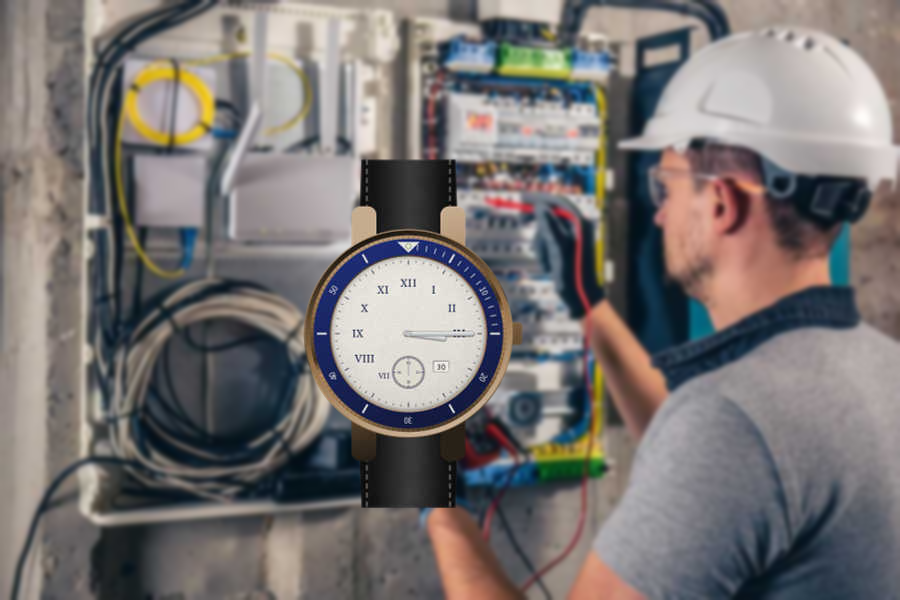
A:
3,15
